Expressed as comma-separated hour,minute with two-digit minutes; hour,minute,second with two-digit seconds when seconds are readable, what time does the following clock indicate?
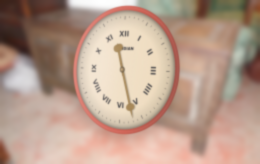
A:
11,27
